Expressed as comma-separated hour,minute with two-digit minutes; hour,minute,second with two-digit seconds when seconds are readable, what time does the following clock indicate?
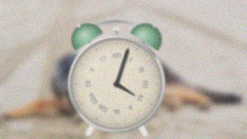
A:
4,03
